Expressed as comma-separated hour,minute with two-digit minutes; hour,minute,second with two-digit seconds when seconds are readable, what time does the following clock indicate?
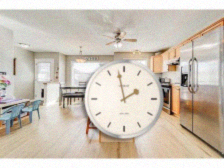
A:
1,58
